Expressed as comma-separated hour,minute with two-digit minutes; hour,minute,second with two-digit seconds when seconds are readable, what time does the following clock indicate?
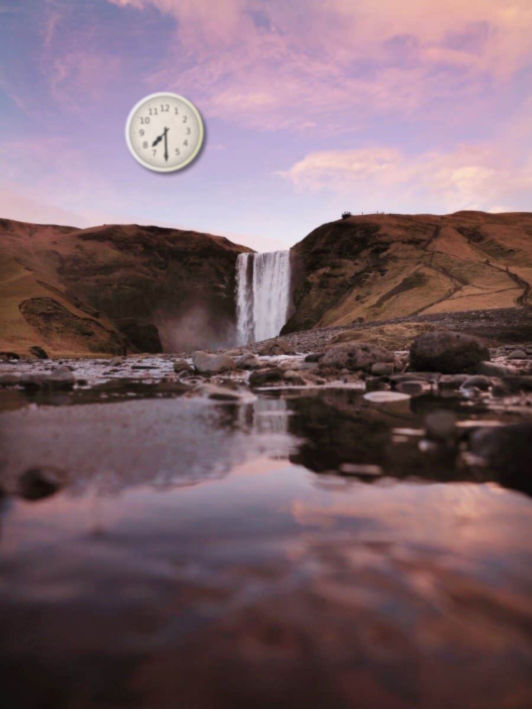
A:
7,30
